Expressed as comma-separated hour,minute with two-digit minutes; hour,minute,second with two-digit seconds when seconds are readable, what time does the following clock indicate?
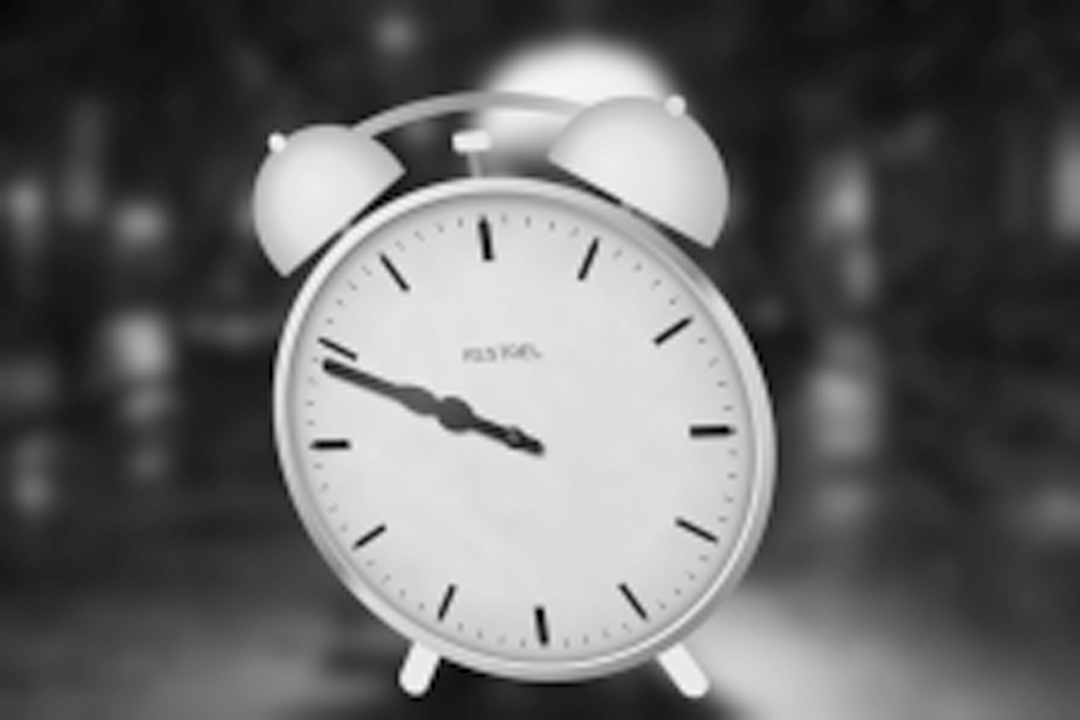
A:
9,49
